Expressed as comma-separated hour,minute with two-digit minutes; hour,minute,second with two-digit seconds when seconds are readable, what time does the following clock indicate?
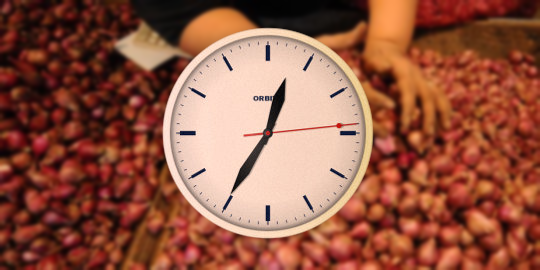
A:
12,35,14
